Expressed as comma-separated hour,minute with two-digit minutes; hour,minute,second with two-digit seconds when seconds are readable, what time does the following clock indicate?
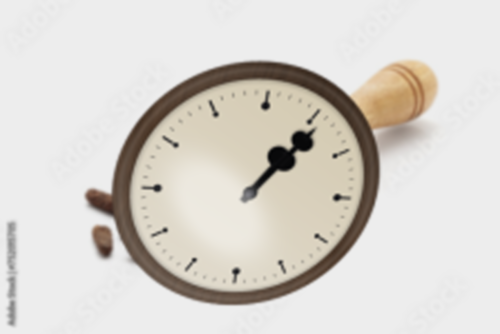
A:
1,06
